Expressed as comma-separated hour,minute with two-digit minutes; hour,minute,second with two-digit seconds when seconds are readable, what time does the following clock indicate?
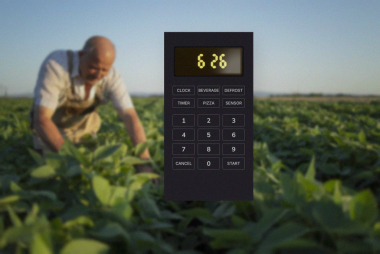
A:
6,26
